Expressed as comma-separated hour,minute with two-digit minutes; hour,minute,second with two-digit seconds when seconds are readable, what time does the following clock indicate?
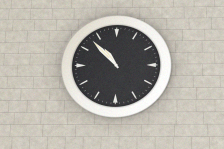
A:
10,53
